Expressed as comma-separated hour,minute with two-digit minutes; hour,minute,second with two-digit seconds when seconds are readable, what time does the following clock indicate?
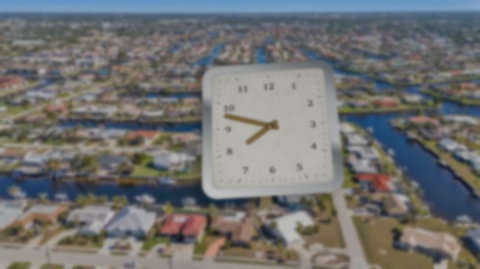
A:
7,48
